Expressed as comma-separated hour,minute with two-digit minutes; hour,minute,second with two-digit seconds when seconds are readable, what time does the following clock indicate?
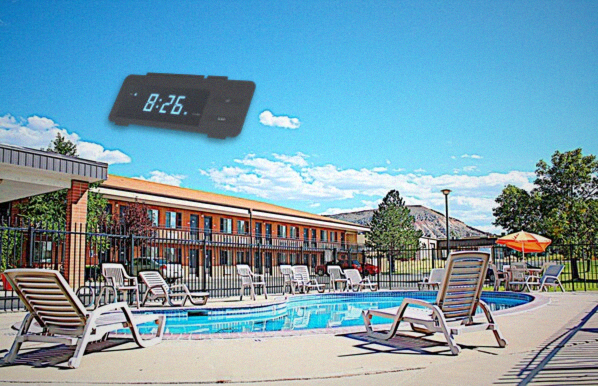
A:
8,26
